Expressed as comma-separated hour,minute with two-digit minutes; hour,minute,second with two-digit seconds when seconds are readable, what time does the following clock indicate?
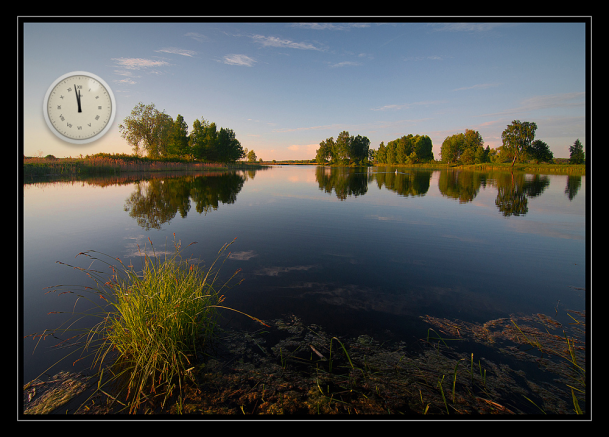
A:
11,58
